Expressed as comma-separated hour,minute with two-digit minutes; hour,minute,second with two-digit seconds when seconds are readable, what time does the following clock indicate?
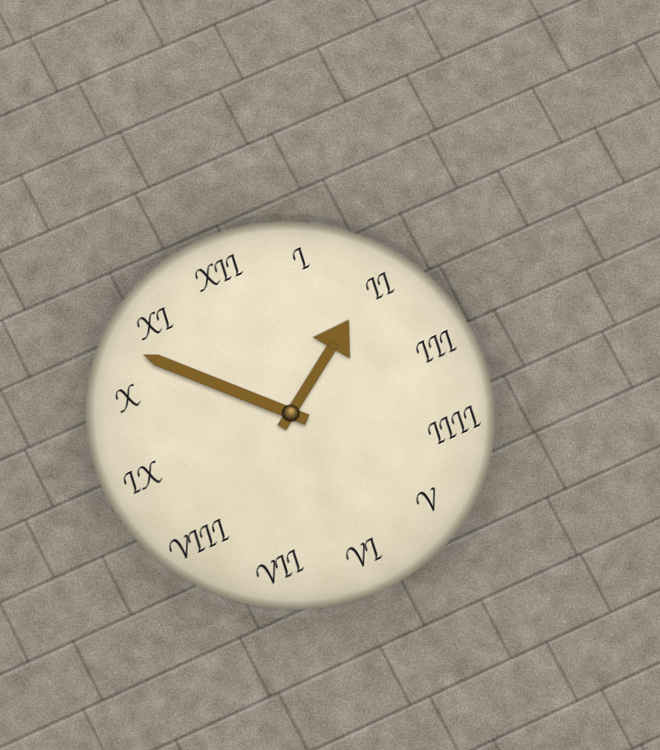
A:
1,53
